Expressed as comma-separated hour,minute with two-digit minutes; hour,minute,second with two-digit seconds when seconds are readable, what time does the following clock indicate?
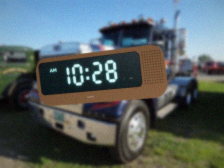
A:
10,28
